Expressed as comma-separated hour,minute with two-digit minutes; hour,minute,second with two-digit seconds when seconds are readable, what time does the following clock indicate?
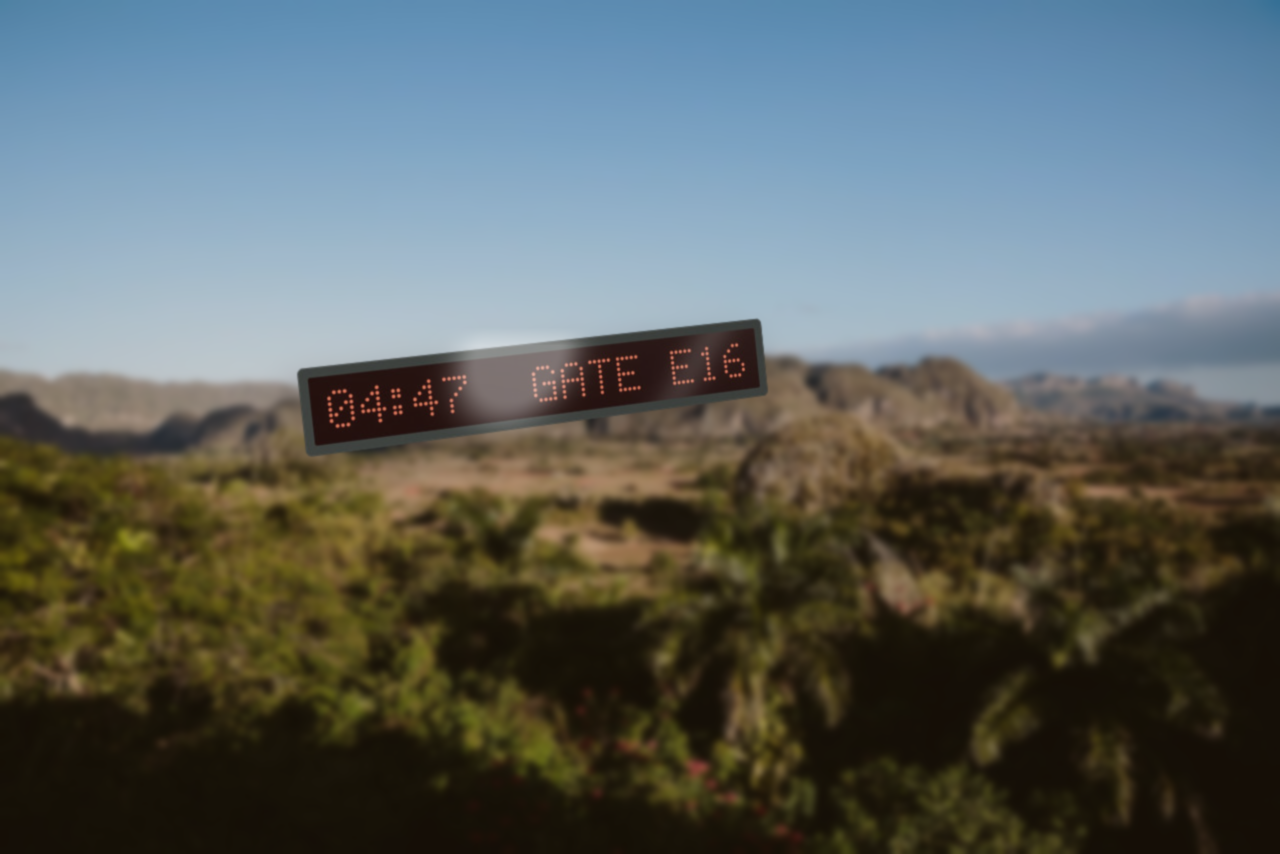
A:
4,47
